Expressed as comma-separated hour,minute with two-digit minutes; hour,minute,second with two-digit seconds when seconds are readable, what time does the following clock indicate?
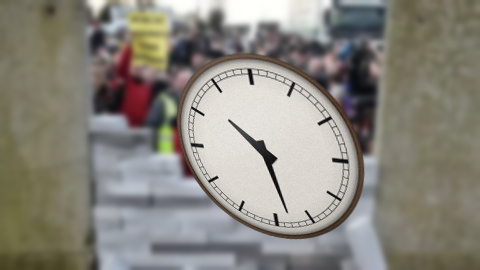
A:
10,28
